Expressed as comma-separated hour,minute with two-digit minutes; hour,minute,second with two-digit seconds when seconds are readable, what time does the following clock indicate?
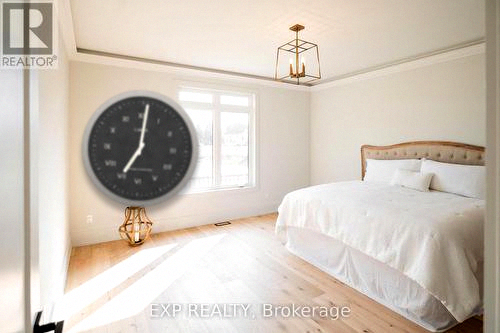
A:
7,01
